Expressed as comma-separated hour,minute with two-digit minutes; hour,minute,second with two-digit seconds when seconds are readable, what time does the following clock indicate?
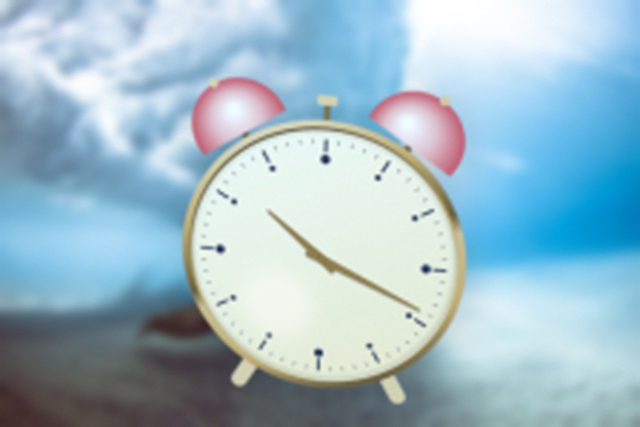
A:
10,19
